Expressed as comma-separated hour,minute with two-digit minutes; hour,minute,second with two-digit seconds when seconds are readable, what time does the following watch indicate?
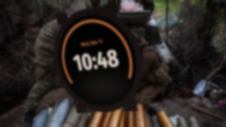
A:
10,48
